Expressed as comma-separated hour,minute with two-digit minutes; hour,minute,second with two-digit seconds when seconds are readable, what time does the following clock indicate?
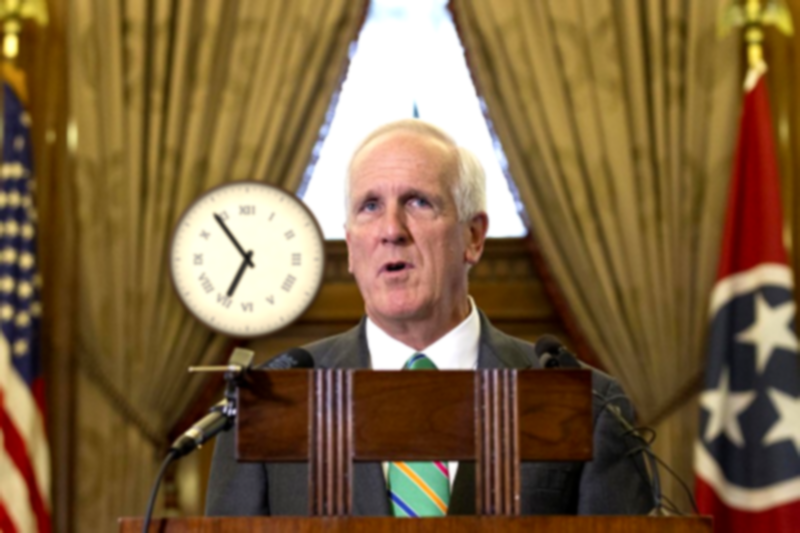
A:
6,54
